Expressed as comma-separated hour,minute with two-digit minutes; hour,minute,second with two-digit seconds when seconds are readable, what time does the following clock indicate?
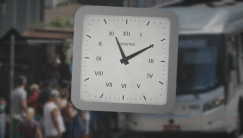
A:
11,10
